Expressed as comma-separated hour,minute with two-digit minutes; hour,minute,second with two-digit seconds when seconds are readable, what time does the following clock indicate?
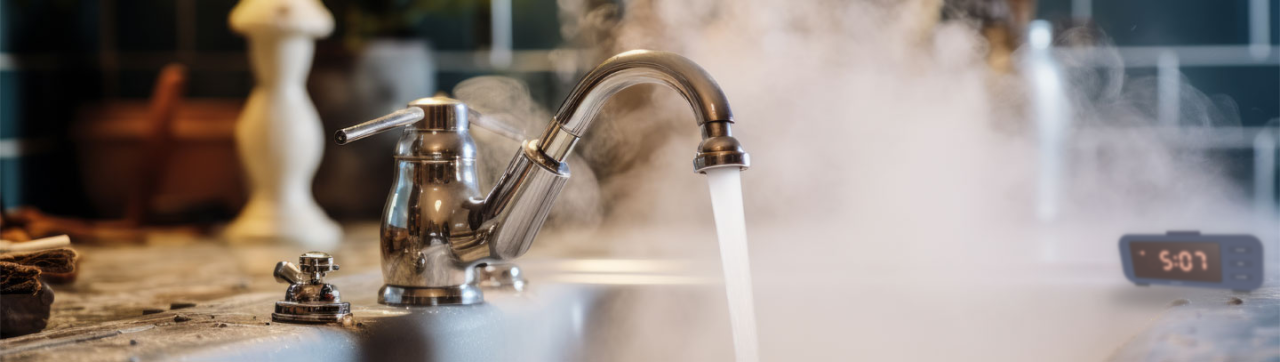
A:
5,07
